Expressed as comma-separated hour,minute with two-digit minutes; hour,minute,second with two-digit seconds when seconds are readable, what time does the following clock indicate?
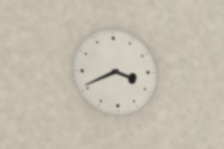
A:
3,41
